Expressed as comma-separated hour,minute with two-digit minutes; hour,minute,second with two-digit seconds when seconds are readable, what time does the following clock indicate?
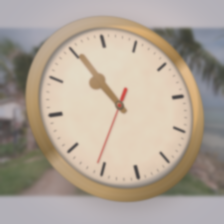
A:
10,55,36
